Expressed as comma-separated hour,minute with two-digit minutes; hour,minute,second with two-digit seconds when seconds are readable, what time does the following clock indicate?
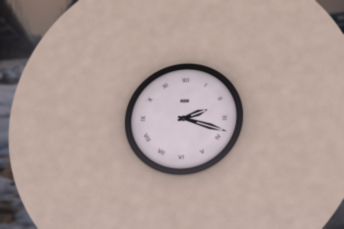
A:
2,18
